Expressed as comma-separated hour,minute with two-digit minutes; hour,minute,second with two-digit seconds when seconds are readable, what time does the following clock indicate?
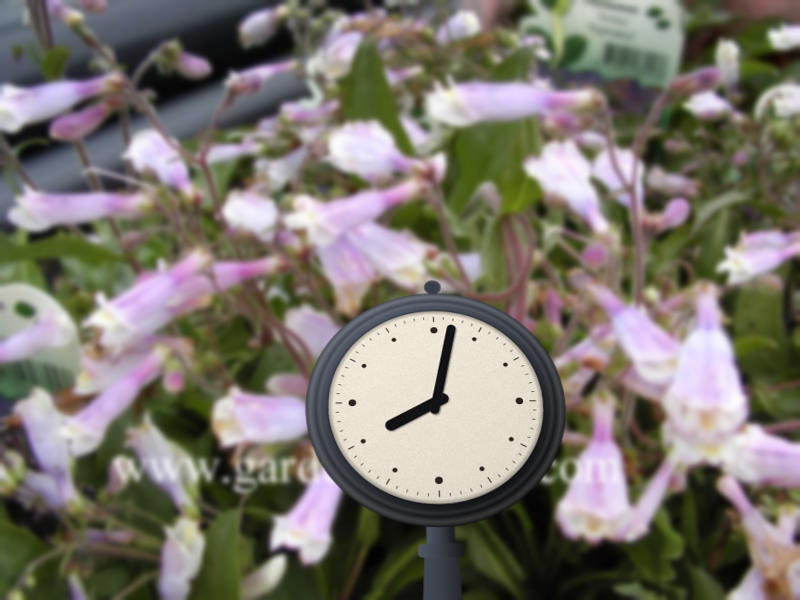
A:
8,02
